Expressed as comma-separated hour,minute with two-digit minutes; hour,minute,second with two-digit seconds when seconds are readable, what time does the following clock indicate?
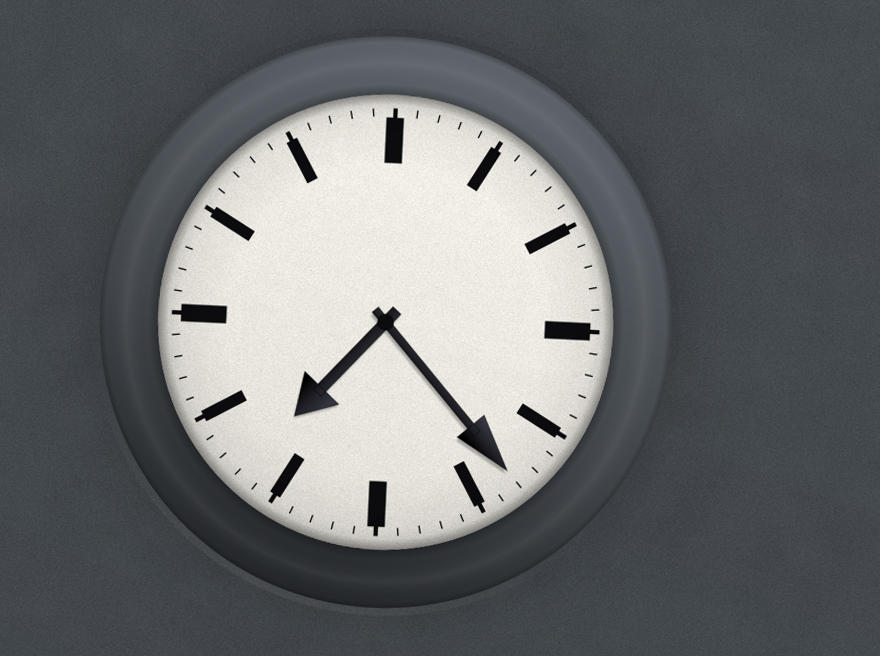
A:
7,23
